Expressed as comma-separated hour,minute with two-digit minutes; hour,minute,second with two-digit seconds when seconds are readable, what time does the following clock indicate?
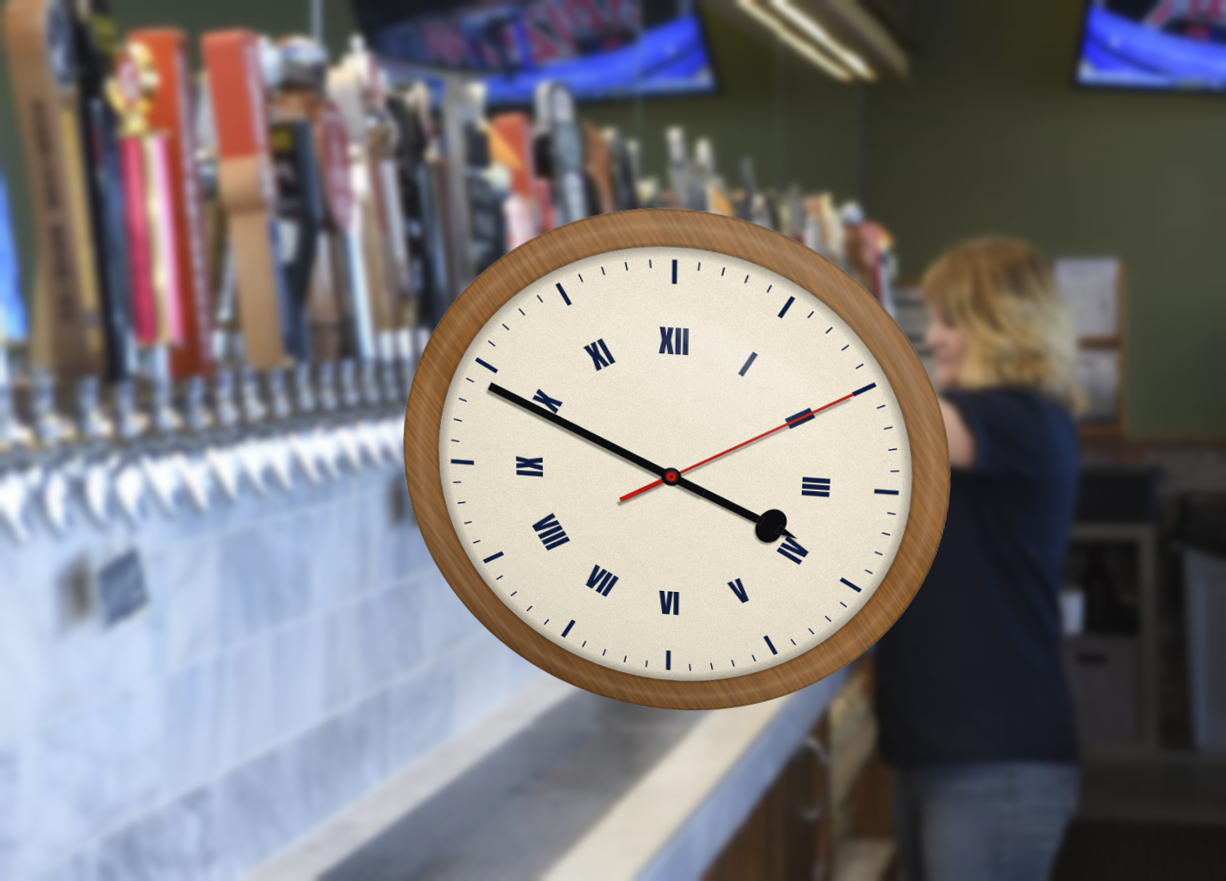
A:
3,49,10
